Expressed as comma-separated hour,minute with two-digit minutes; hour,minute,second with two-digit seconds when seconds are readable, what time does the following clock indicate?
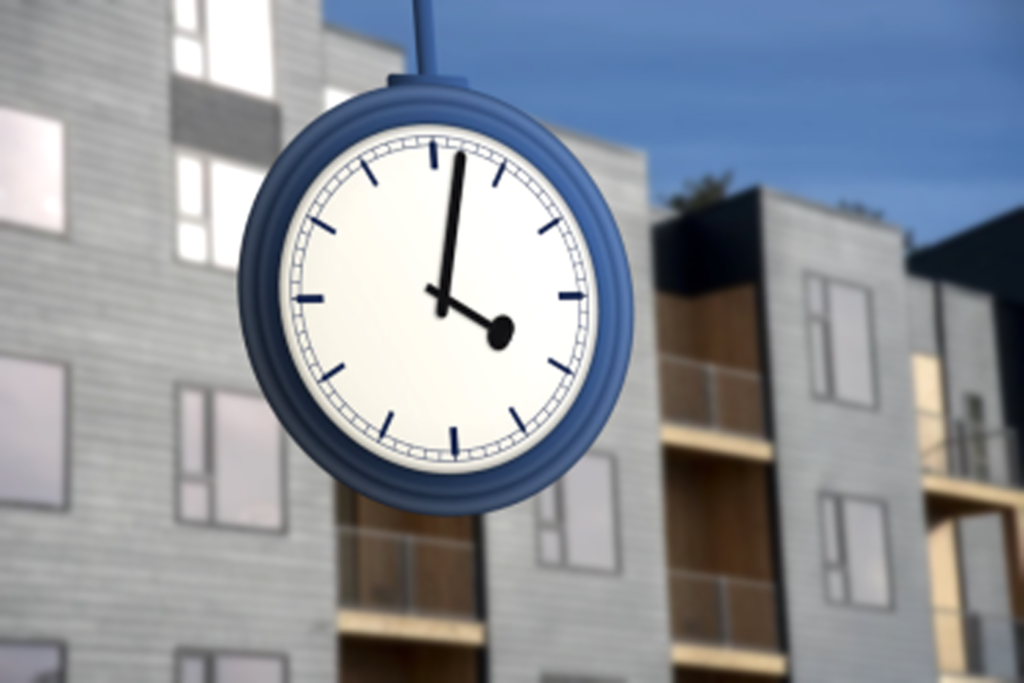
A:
4,02
